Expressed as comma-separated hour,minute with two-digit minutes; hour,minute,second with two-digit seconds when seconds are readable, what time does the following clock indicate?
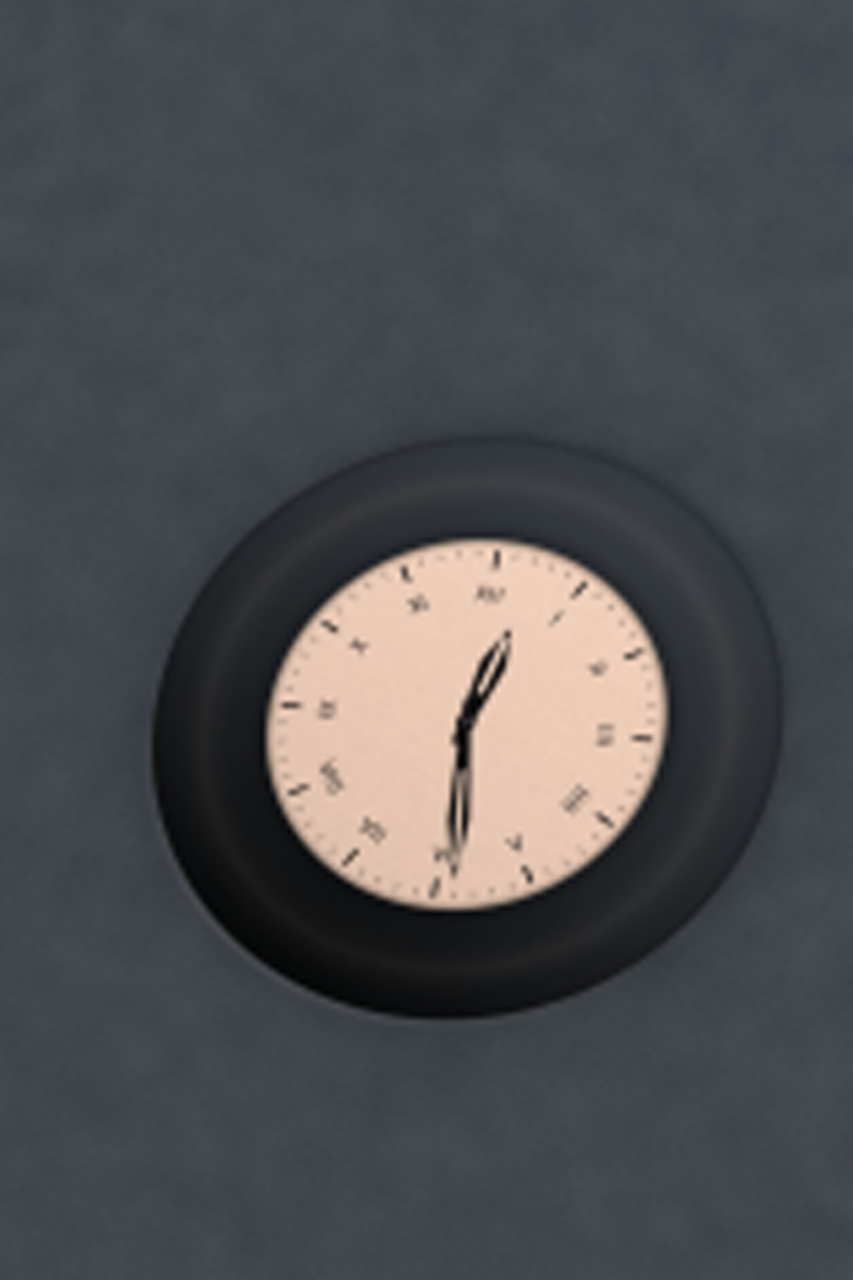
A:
12,29
